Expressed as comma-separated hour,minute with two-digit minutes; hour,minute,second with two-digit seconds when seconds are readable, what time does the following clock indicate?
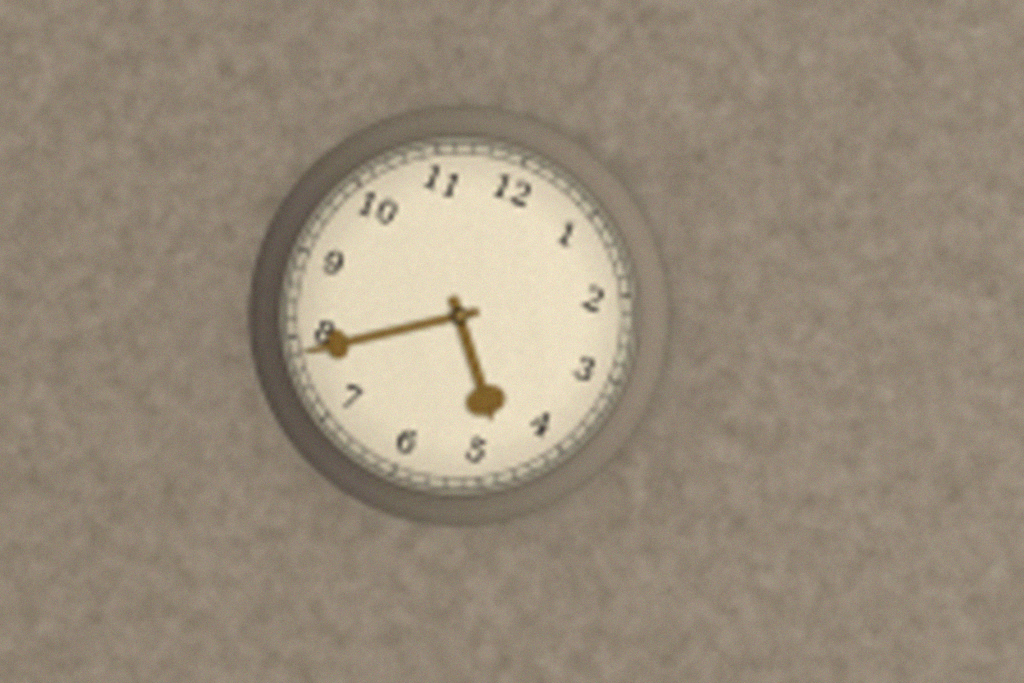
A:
4,39
